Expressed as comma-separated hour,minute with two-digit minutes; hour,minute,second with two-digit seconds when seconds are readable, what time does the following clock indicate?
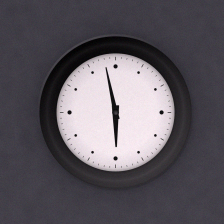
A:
5,58
